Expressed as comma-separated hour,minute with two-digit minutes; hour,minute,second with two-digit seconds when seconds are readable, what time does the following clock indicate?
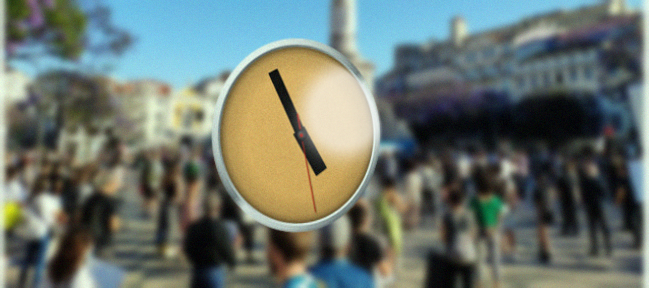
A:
4,55,28
